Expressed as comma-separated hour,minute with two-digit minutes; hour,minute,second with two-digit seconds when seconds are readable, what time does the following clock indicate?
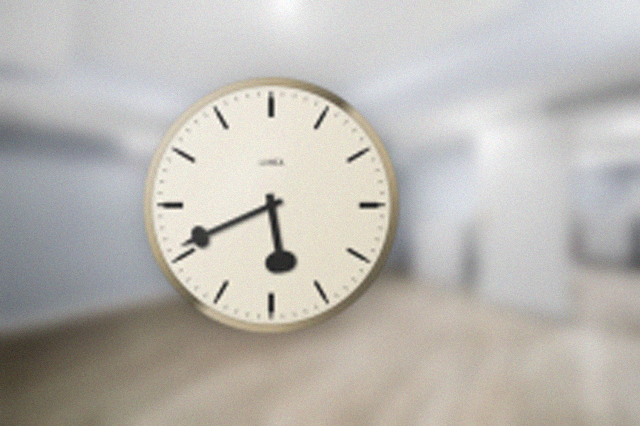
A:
5,41
